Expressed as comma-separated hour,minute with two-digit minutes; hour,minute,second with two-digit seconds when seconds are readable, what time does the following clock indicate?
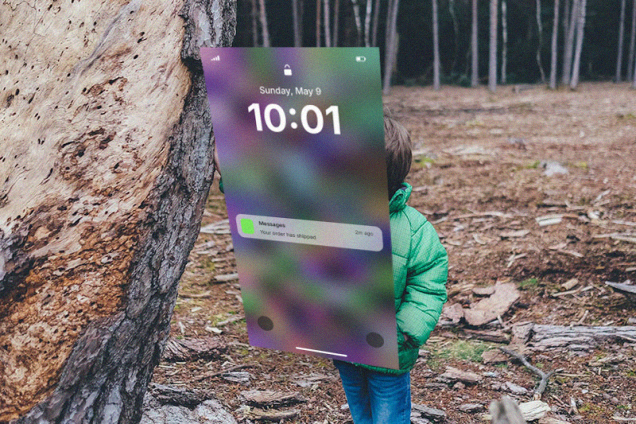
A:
10,01
